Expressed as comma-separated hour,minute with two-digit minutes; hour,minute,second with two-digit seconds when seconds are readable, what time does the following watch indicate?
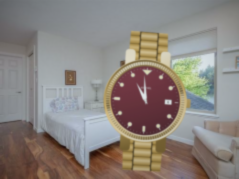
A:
10,59
